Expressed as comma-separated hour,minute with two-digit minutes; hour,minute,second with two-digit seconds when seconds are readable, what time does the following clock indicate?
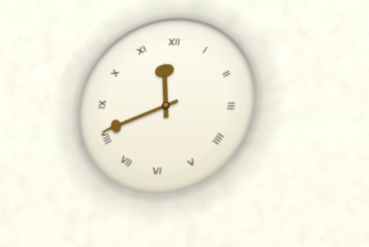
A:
11,41
